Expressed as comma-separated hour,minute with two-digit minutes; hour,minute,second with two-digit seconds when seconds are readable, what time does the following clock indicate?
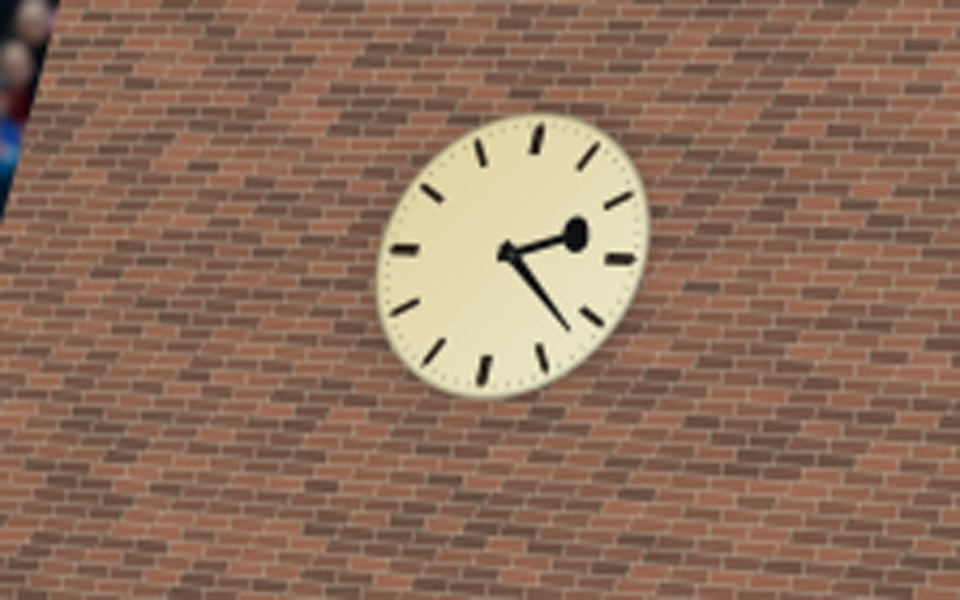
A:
2,22
